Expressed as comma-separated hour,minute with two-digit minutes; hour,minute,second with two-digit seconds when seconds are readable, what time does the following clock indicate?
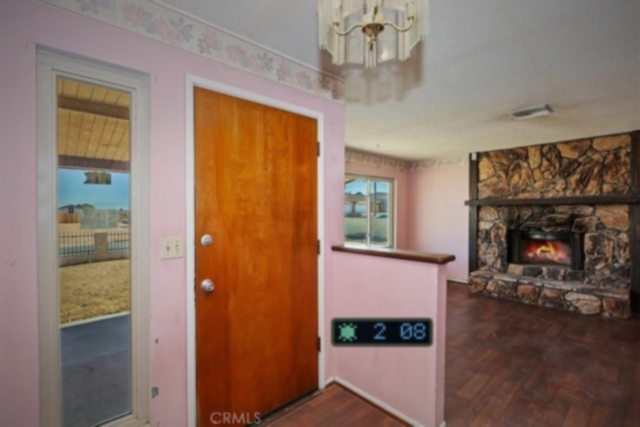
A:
2,08
